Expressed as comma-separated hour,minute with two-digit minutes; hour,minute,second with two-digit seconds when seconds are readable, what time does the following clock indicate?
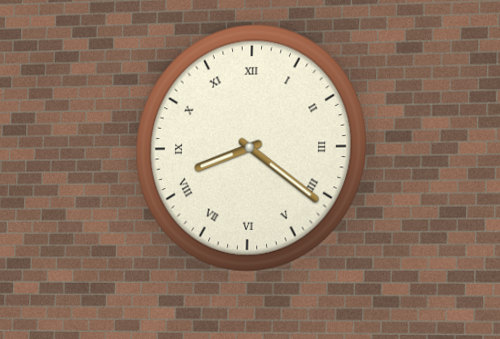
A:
8,21
